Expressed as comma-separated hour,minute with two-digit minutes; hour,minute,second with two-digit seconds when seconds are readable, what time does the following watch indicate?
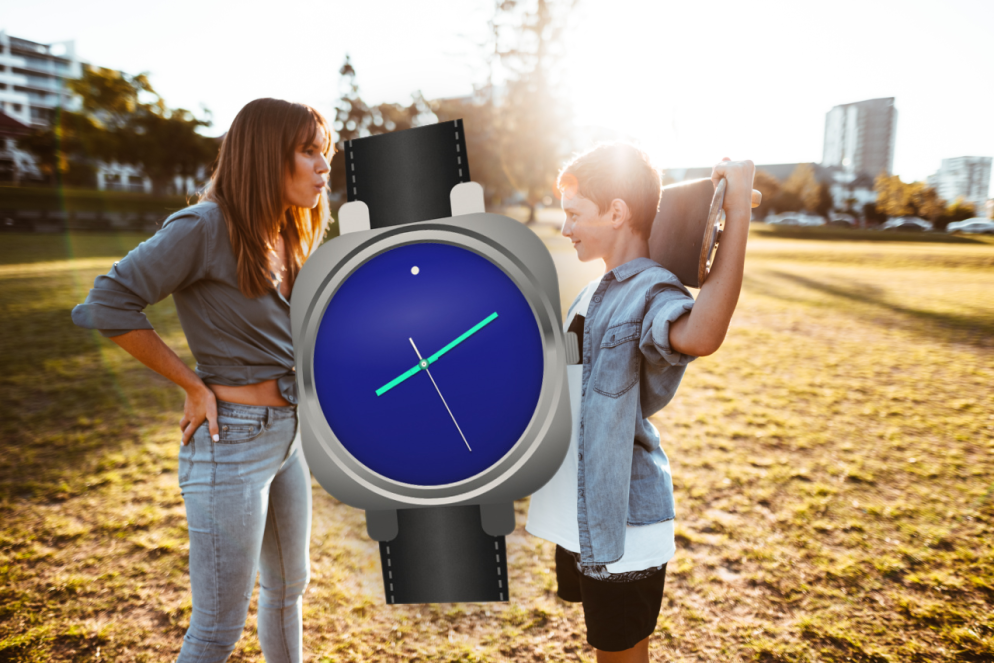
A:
8,10,26
